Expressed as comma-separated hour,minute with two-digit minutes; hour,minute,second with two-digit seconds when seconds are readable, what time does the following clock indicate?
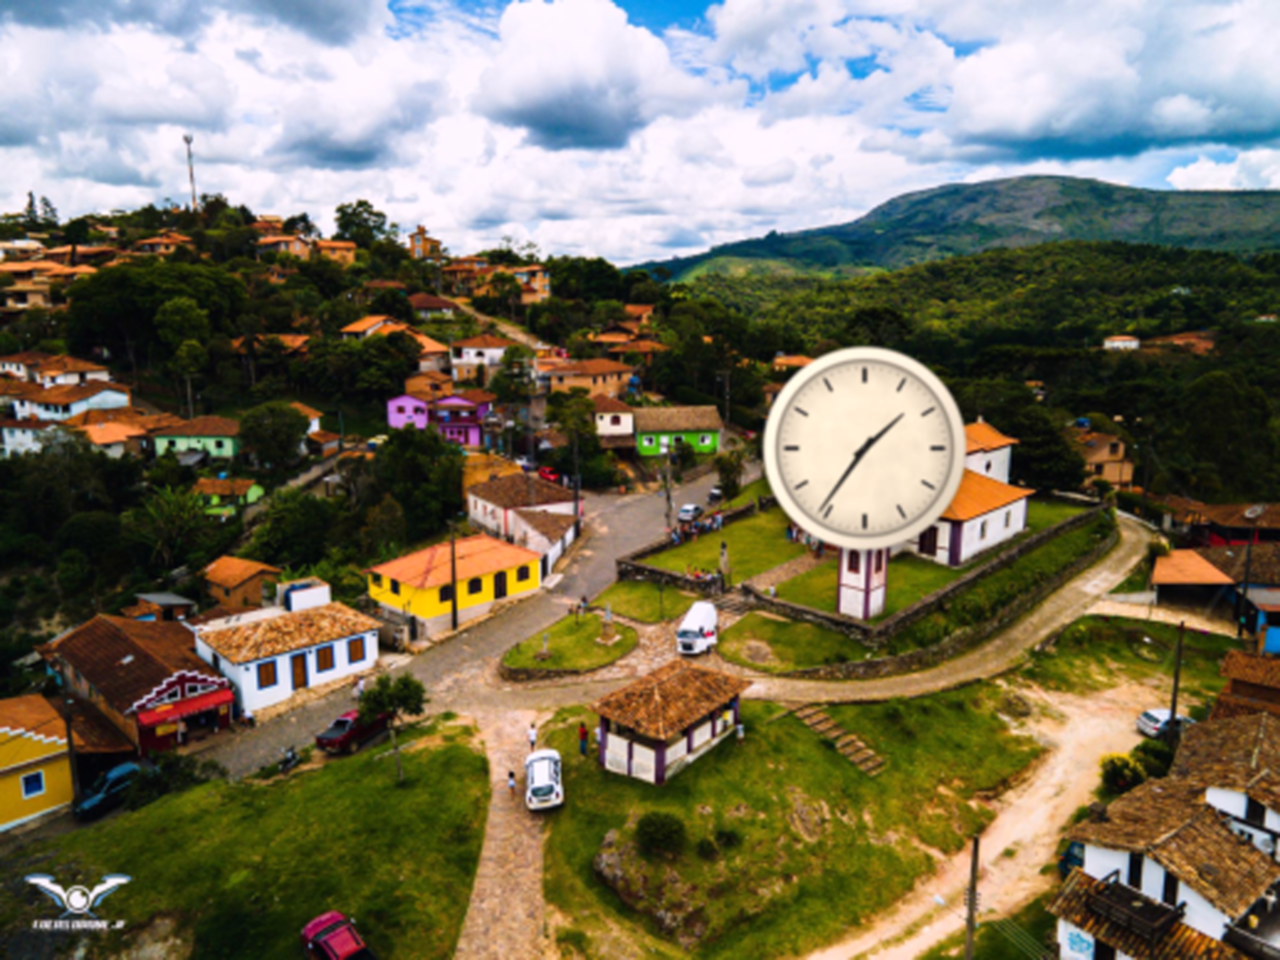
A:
1,36
